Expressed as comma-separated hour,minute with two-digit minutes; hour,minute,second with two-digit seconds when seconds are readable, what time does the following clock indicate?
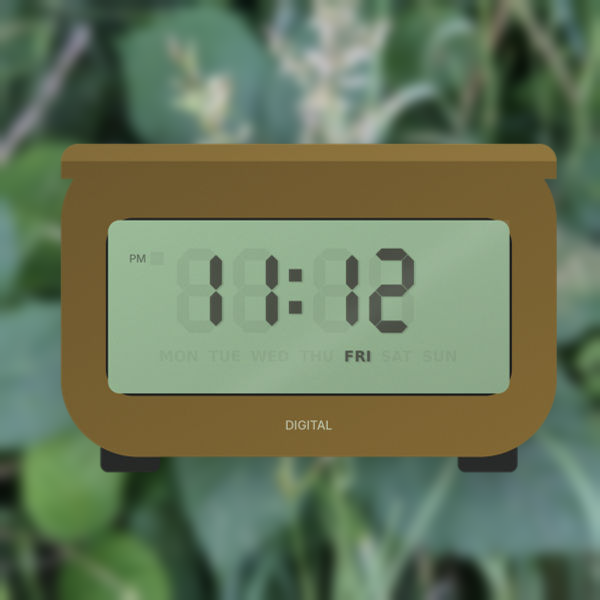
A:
11,12
